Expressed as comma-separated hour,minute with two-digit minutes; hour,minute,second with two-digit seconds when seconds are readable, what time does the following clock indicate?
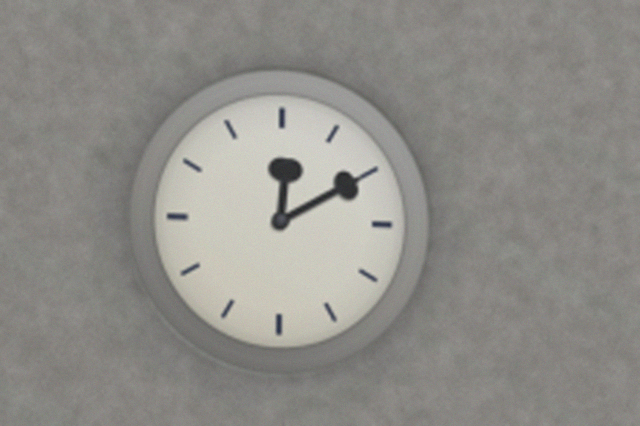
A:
12,10
